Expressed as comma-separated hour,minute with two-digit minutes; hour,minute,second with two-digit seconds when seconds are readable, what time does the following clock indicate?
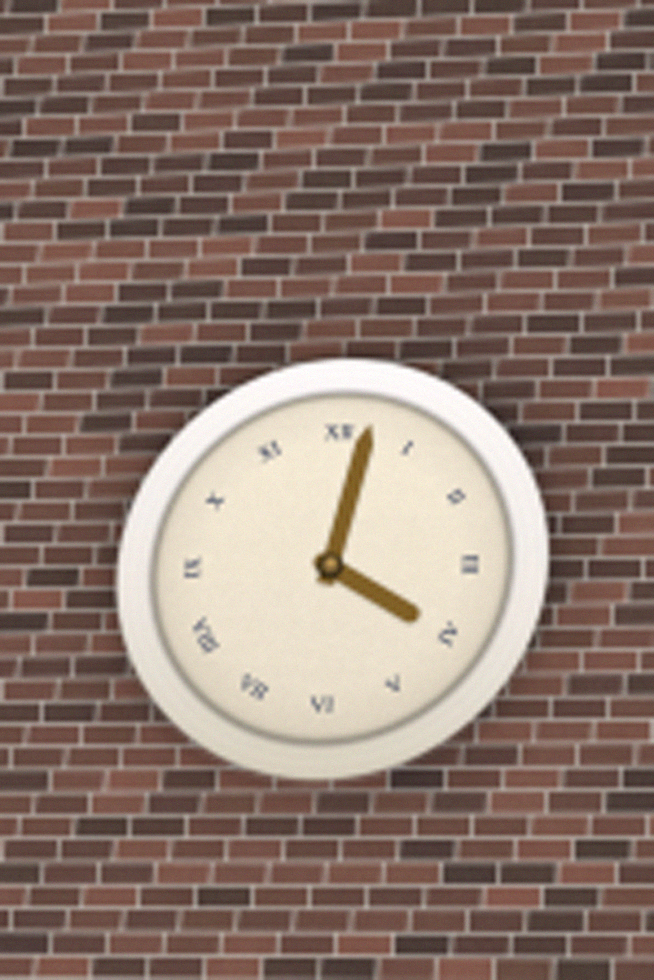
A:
4,02
